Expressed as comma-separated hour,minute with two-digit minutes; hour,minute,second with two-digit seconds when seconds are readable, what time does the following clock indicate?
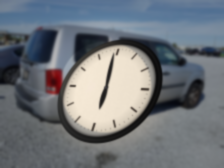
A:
5,59
